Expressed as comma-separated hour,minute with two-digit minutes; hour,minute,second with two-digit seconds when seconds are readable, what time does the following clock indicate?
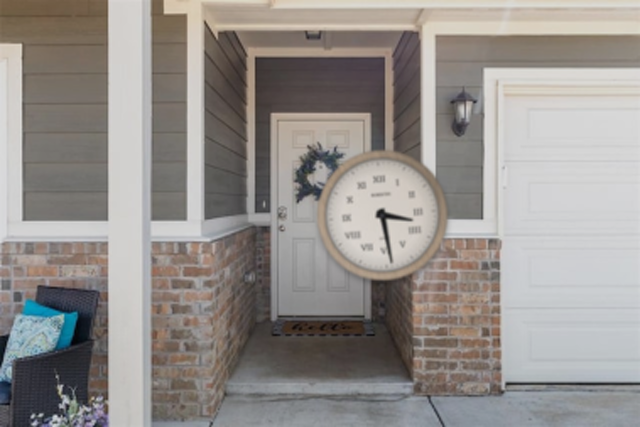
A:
3,29
